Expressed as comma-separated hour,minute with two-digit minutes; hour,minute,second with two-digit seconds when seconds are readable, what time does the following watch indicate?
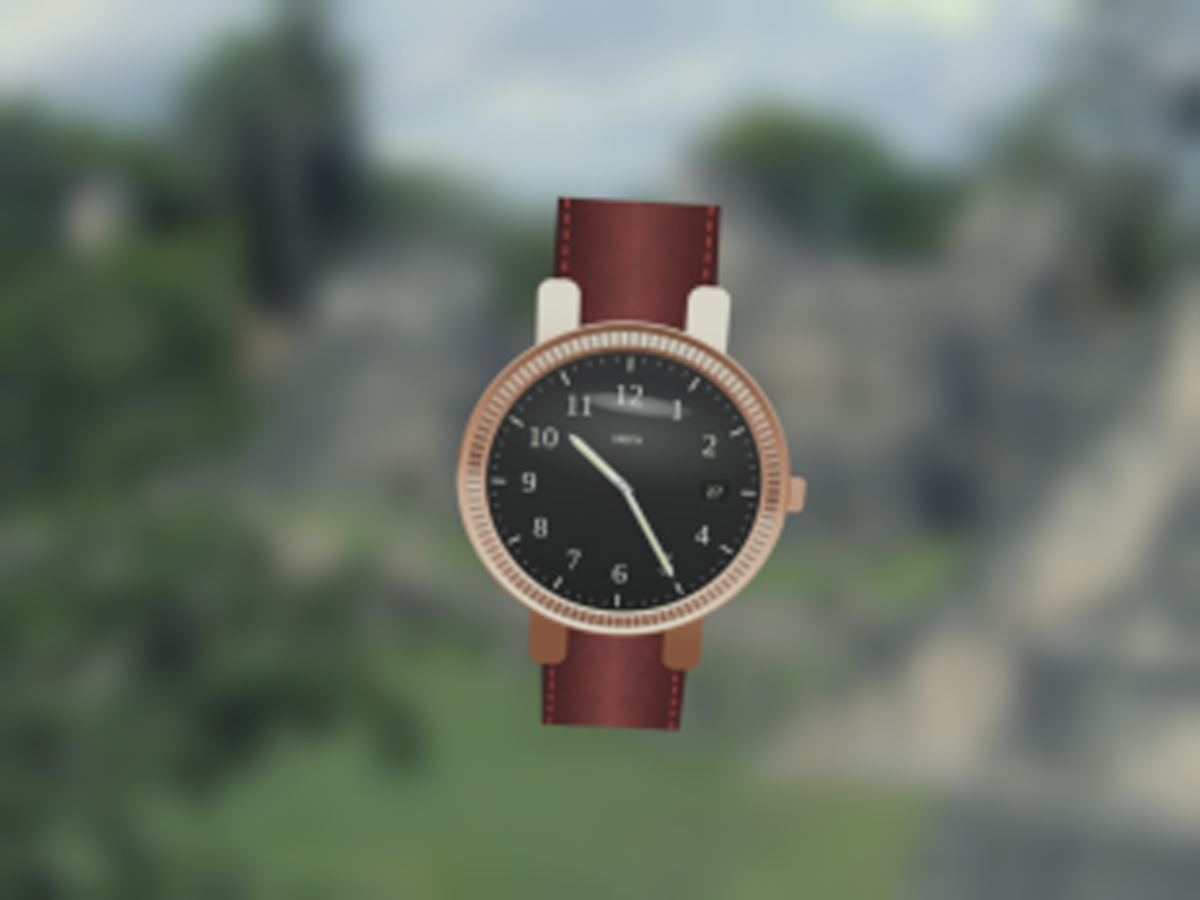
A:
10,25
